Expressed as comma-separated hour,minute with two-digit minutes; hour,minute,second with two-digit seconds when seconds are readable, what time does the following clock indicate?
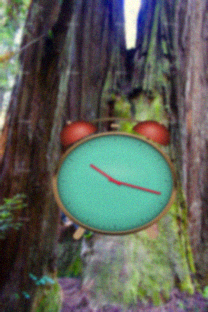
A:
10,18
